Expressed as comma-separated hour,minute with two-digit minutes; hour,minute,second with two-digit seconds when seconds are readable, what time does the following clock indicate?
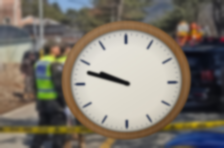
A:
9,48
